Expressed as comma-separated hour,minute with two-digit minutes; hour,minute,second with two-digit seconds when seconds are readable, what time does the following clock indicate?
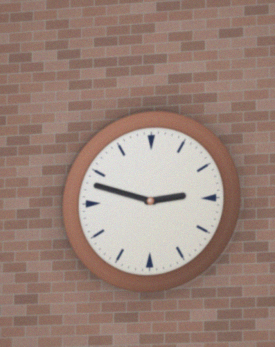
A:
2,48
